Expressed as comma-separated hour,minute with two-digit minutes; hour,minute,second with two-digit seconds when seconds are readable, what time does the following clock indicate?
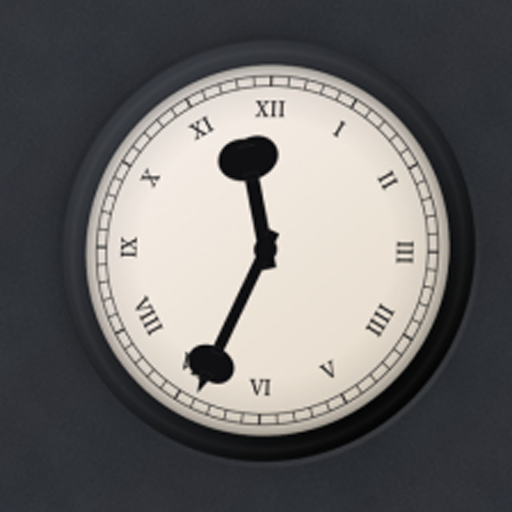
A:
11,34
